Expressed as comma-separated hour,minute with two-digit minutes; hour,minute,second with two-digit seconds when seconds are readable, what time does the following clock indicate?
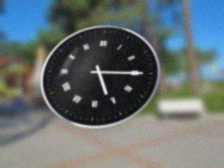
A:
5,15
